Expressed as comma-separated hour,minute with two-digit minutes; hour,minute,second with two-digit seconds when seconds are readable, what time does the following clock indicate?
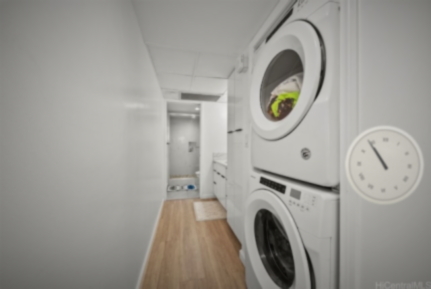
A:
10,54
